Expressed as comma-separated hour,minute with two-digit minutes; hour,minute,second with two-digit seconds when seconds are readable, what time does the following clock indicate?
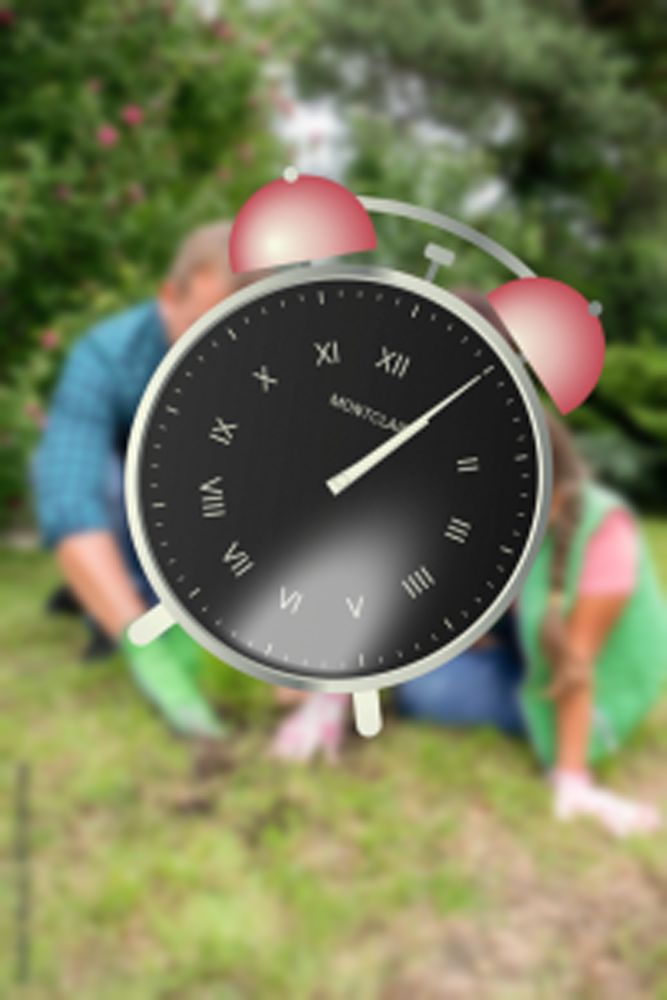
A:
1,05
